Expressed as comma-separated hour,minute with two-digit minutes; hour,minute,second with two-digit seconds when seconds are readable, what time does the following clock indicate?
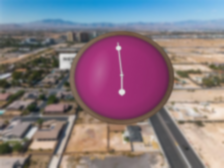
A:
5,59
